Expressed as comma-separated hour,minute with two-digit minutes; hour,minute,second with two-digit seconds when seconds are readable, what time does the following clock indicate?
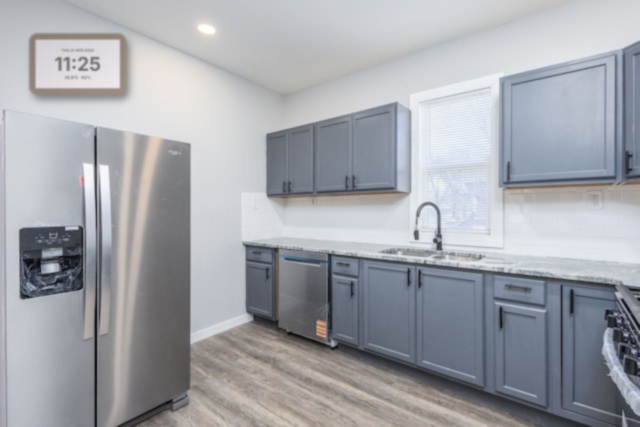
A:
11,25
